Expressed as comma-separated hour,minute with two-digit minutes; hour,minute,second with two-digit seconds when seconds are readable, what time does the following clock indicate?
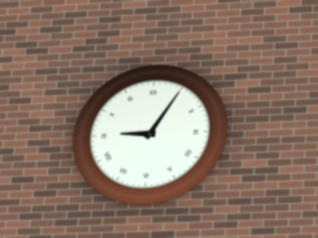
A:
9,05
